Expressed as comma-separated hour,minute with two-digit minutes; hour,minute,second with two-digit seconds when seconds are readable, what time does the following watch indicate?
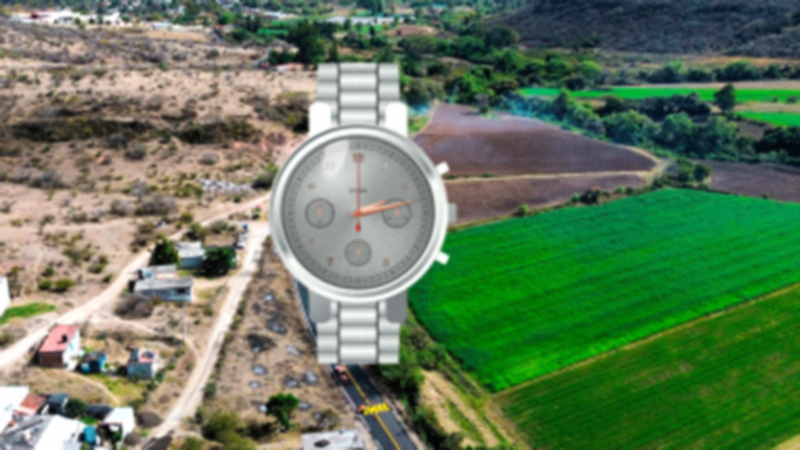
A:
2,13
